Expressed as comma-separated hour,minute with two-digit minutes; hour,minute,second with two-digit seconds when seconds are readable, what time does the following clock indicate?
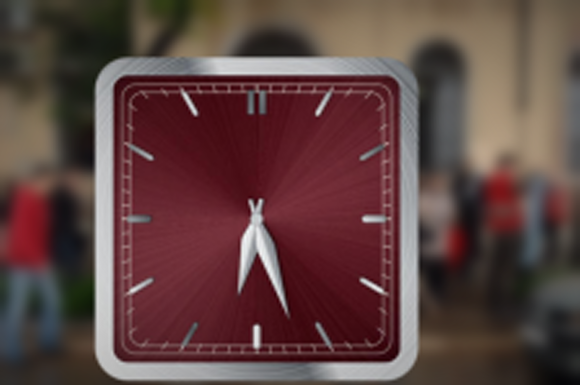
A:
6,27
